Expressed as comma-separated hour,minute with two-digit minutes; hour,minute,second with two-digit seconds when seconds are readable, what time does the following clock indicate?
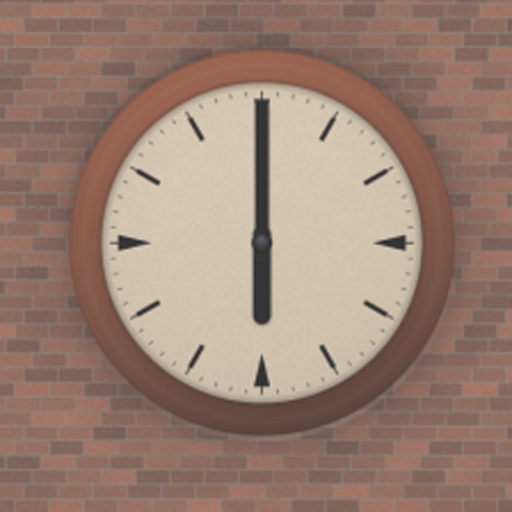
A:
6,00
